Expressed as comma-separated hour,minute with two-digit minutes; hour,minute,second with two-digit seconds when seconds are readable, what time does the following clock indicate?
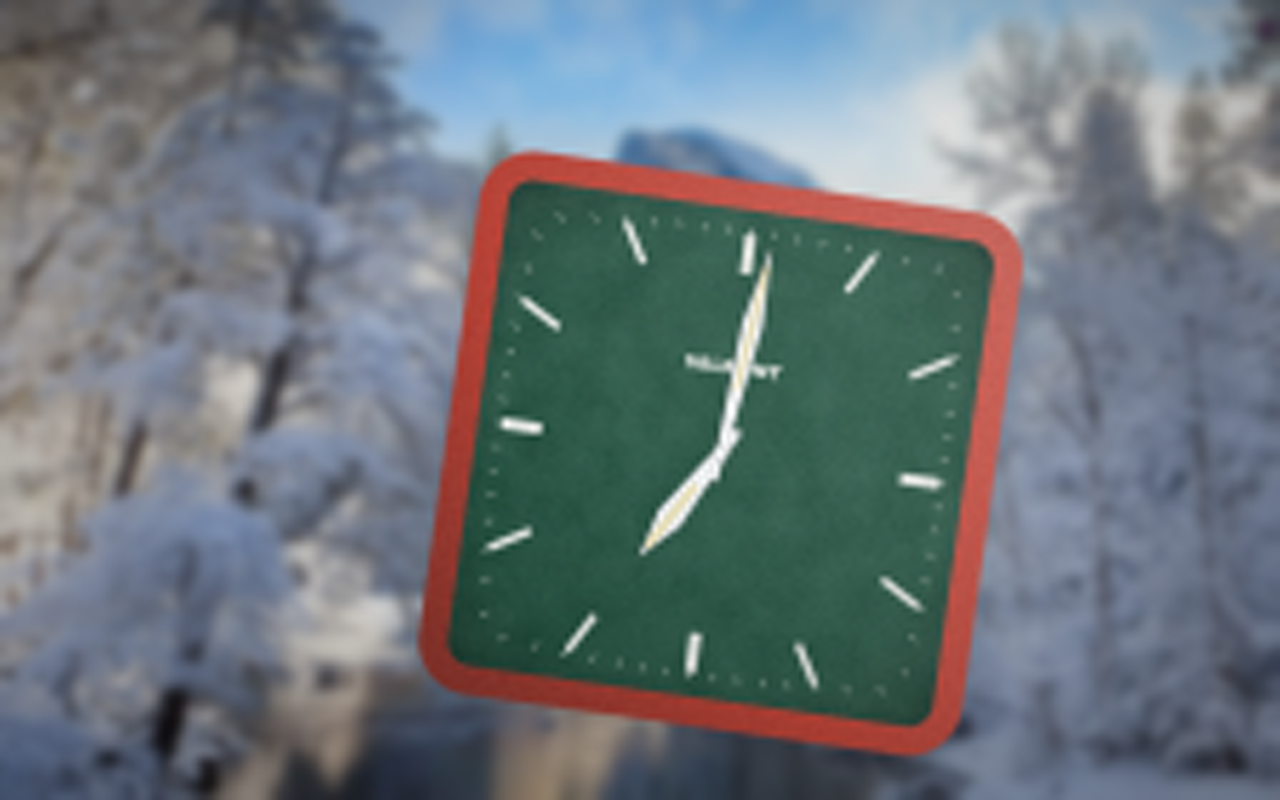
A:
7,01
